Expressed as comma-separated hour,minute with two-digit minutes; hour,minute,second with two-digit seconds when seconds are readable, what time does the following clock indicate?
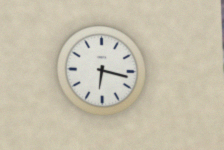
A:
6,17
